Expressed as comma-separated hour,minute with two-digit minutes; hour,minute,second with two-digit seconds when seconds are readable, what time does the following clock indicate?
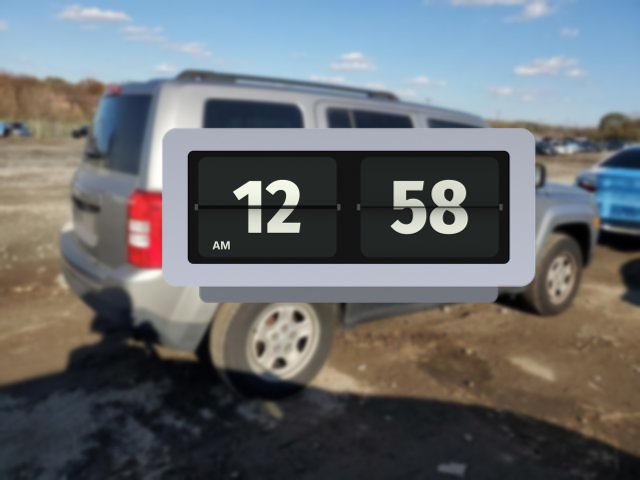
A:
12,58
